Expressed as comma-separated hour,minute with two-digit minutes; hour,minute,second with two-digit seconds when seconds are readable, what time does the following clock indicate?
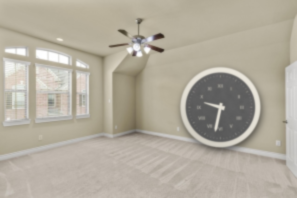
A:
9,32
